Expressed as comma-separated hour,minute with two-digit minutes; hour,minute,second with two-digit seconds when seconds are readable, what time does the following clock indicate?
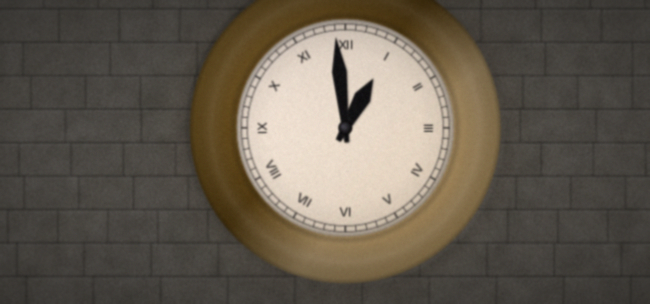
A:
12,59
